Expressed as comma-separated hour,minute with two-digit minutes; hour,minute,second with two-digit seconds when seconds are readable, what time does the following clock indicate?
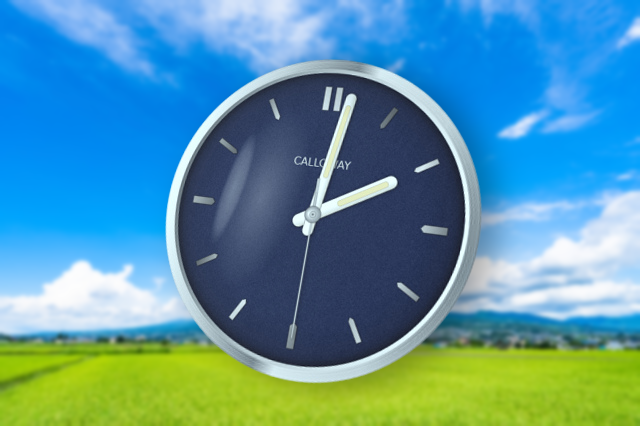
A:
2,01,30
